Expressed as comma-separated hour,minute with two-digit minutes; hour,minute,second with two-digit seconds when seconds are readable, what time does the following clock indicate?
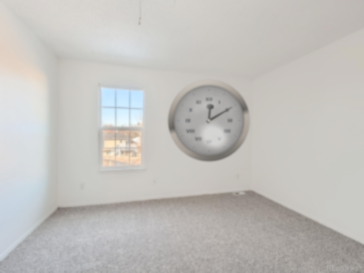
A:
12,10
